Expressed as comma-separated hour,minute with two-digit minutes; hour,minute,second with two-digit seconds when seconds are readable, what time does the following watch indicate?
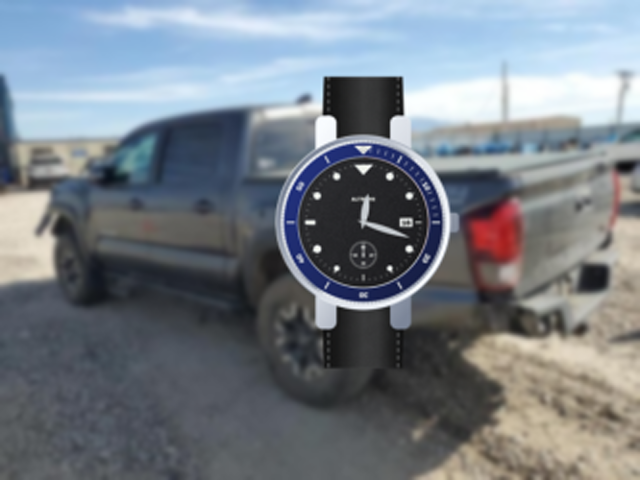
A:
12,18
